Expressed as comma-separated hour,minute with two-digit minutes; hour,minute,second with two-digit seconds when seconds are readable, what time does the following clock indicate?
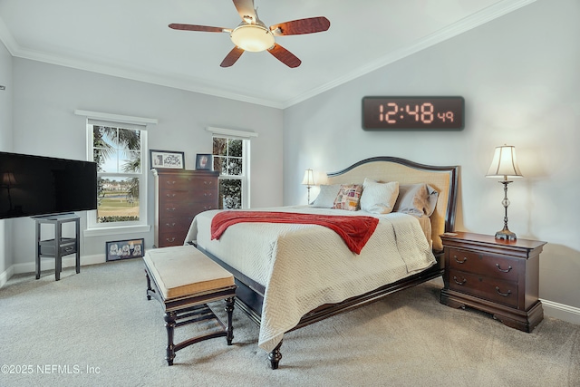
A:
12,48,49
